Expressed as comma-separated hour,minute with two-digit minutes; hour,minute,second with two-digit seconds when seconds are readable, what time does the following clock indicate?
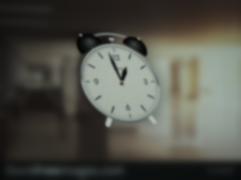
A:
12,58
